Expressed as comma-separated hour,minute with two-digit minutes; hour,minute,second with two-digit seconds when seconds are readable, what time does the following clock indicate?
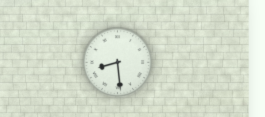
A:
8,29
